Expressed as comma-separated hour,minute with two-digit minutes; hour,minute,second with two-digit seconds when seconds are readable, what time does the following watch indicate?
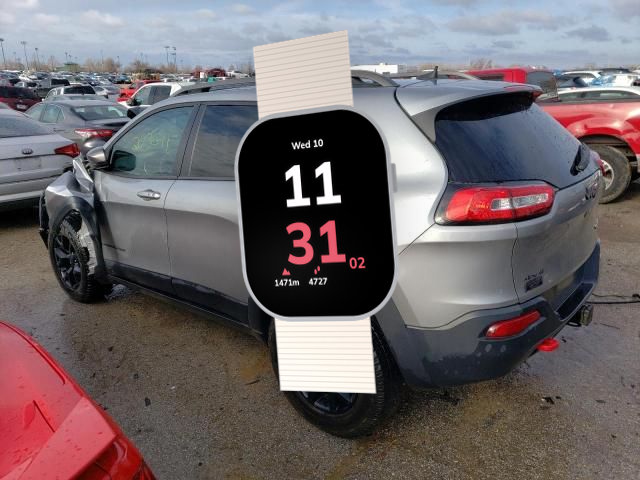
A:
11,31,02
